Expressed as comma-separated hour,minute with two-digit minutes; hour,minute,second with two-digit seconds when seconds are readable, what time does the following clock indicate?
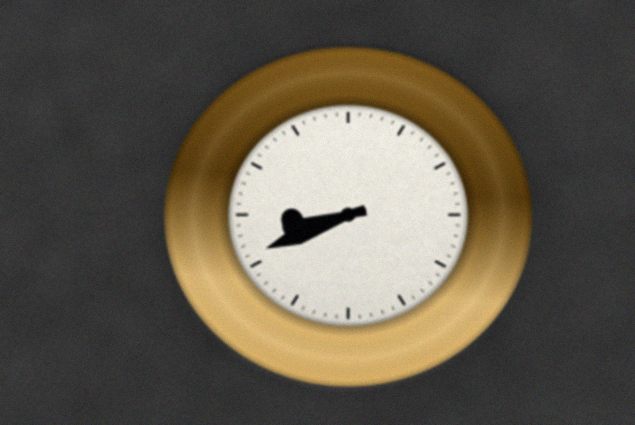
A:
8,41
